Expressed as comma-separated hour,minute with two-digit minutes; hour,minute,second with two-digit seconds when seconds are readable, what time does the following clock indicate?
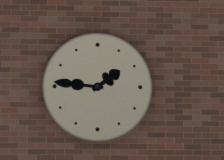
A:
1,46
